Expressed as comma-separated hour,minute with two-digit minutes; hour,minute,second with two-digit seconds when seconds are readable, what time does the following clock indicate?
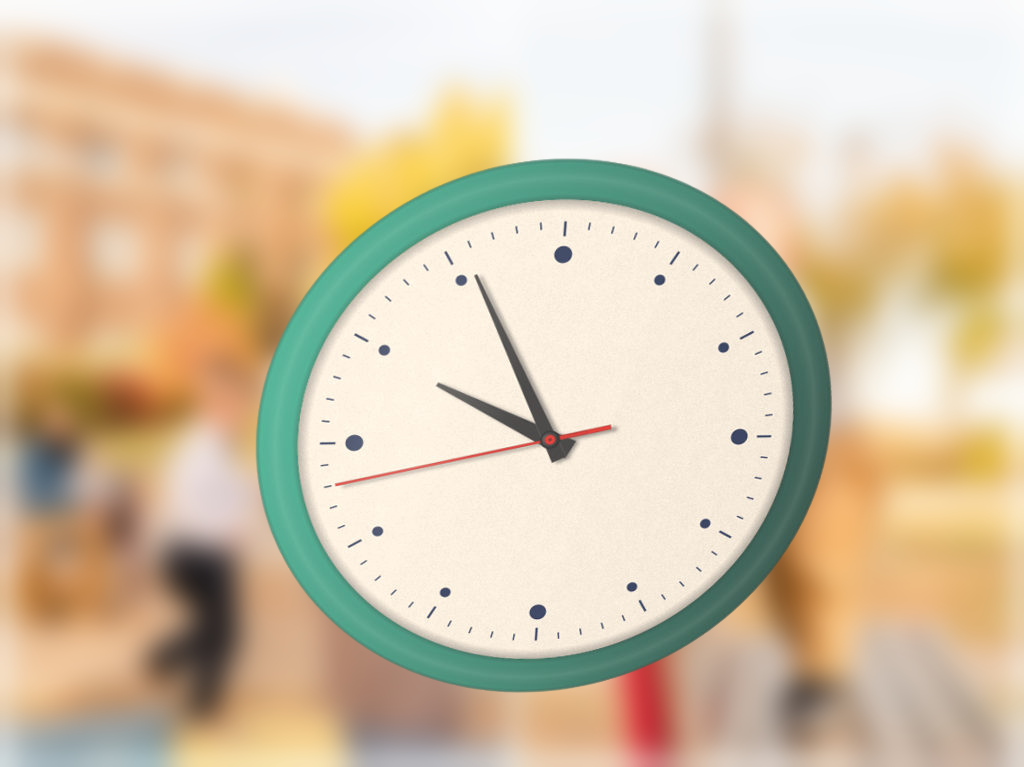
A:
9,55,43
